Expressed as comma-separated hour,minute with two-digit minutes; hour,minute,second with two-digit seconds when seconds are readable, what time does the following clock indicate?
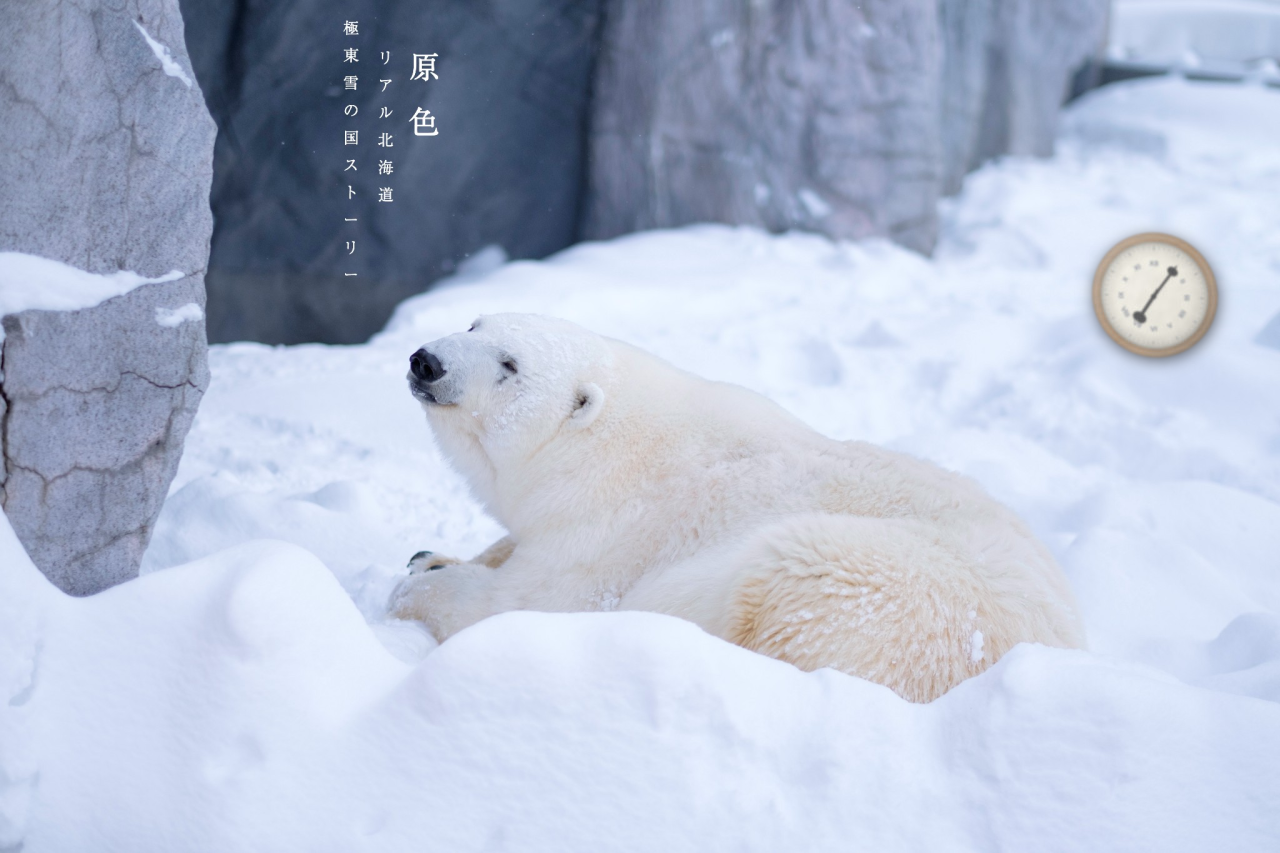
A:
7,06
